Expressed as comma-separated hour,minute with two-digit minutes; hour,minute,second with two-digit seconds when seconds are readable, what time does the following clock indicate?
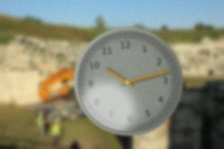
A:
10,13
